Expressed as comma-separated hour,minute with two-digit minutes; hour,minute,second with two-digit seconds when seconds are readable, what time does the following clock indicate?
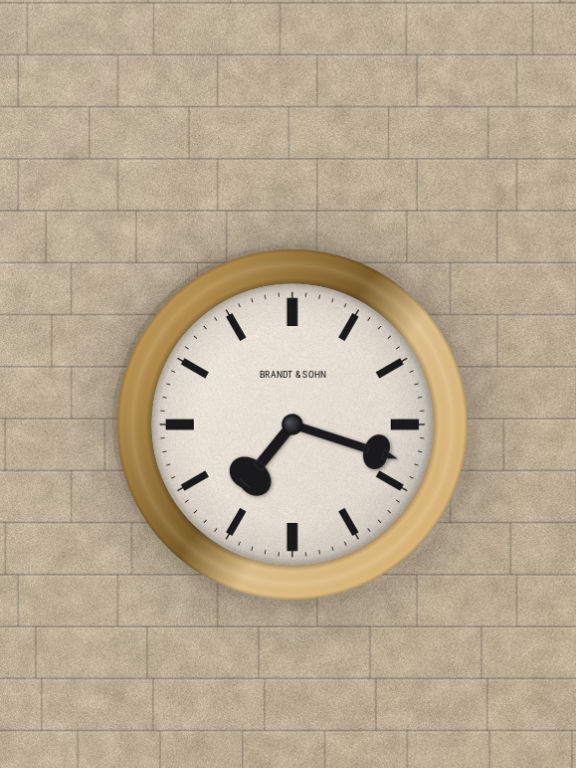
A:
7,18
